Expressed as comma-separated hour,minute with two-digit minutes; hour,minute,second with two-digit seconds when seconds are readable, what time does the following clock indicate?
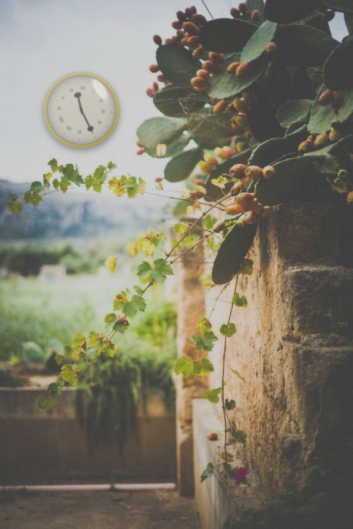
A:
11,25
